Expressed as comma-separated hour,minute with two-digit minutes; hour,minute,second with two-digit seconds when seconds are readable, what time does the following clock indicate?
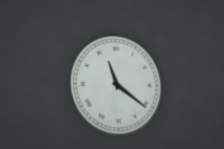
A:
11,21
